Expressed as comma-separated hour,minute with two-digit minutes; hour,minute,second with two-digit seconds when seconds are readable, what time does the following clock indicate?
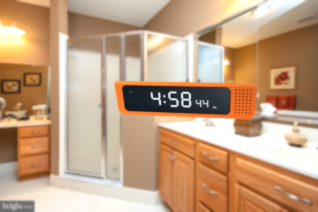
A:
4,58,44
